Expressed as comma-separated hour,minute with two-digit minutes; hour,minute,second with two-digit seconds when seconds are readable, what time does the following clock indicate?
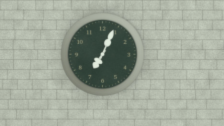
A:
7,04
